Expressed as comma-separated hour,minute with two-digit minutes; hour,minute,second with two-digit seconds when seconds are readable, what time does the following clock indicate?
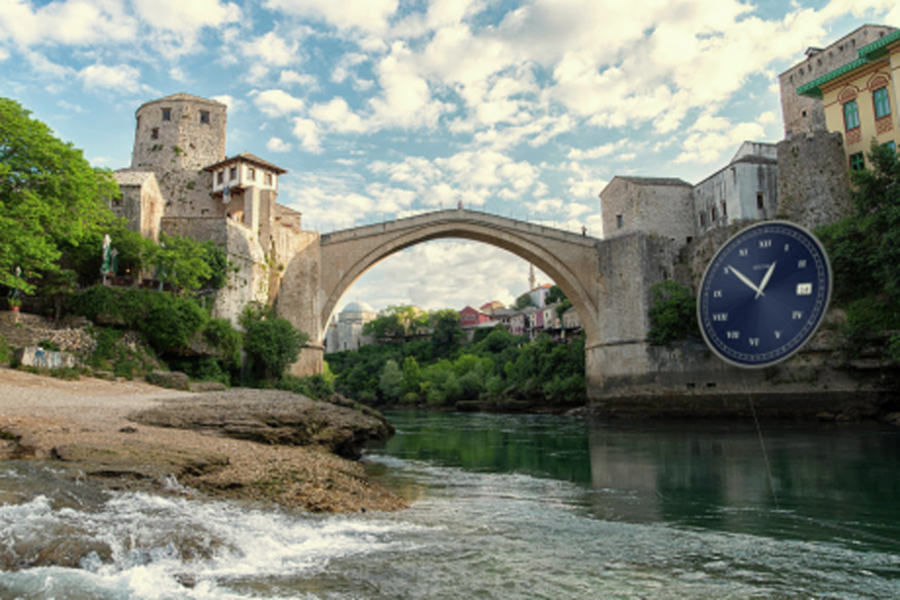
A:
12,51
